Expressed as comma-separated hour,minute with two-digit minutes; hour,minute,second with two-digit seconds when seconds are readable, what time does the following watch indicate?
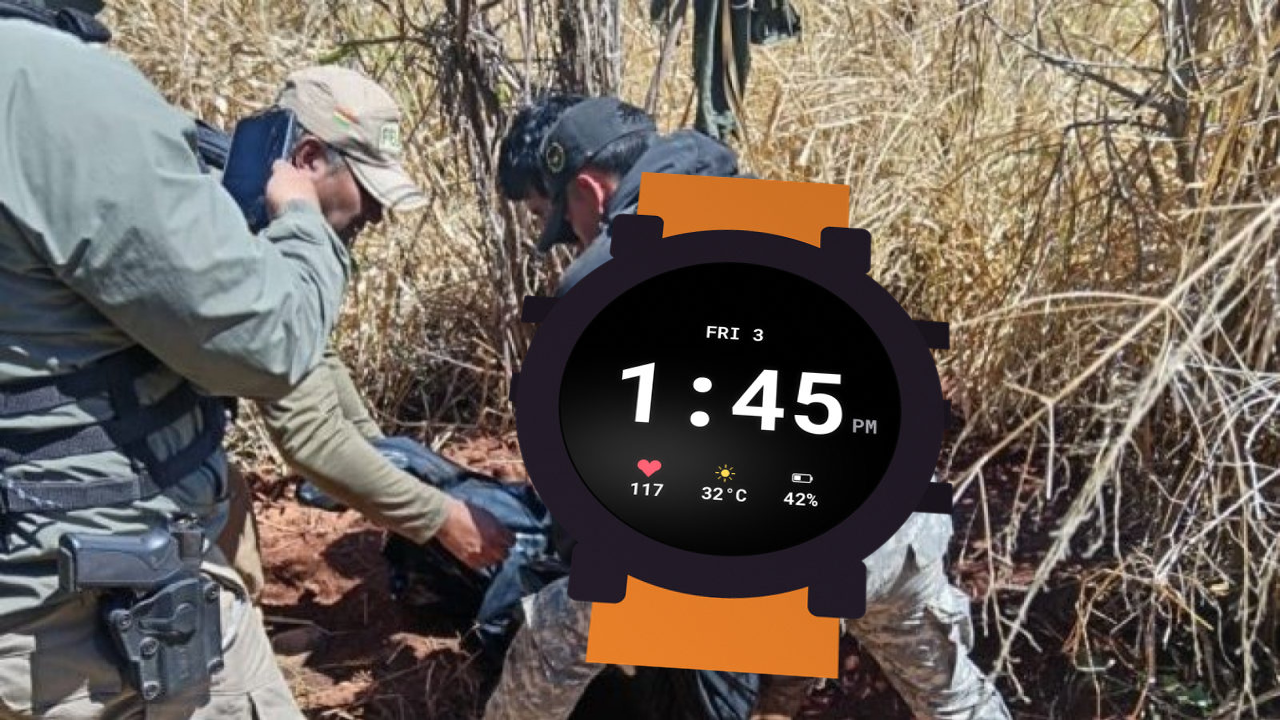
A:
1,45
